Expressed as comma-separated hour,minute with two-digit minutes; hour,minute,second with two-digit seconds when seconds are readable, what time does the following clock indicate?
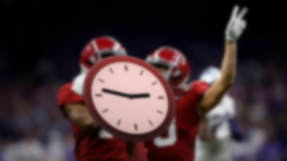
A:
2,47
